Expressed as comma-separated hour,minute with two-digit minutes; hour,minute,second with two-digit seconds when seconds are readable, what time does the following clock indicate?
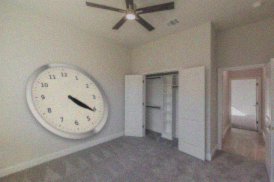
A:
4,21
